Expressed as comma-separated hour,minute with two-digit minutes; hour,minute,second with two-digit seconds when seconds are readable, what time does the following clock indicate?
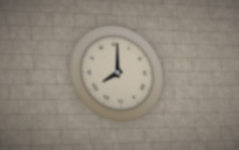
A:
8,01
